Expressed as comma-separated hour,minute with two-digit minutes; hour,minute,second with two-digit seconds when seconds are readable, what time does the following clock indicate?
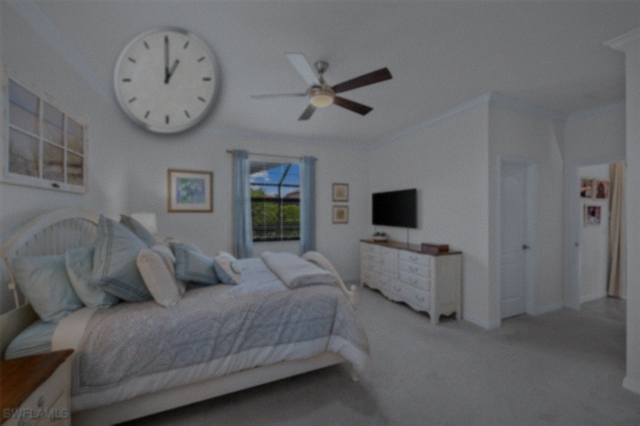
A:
1,00
